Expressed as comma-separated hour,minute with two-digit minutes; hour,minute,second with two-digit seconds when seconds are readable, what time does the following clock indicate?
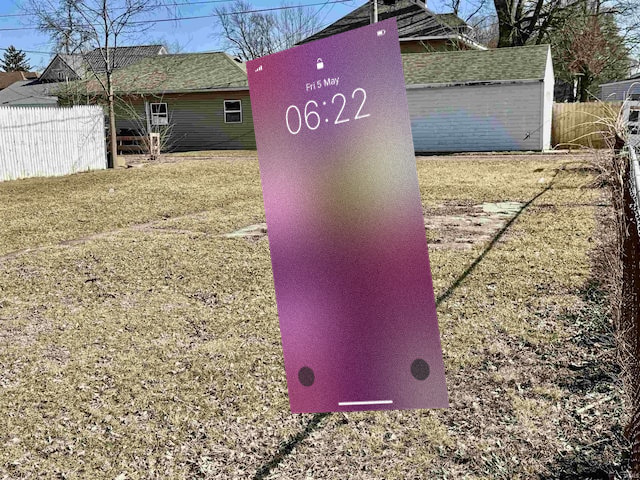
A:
6,22
